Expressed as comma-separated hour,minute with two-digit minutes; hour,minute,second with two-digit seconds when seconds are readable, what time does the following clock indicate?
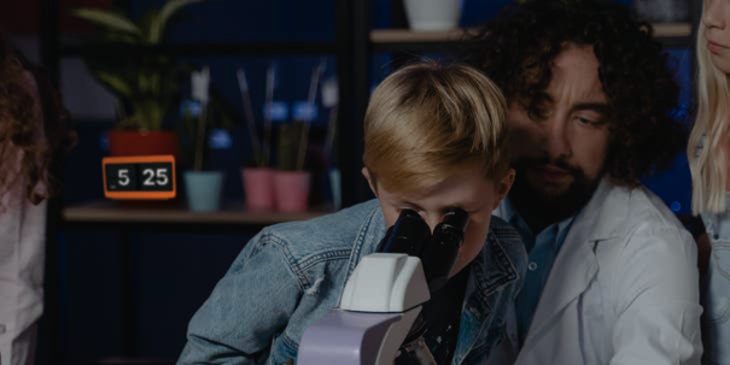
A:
5,25
